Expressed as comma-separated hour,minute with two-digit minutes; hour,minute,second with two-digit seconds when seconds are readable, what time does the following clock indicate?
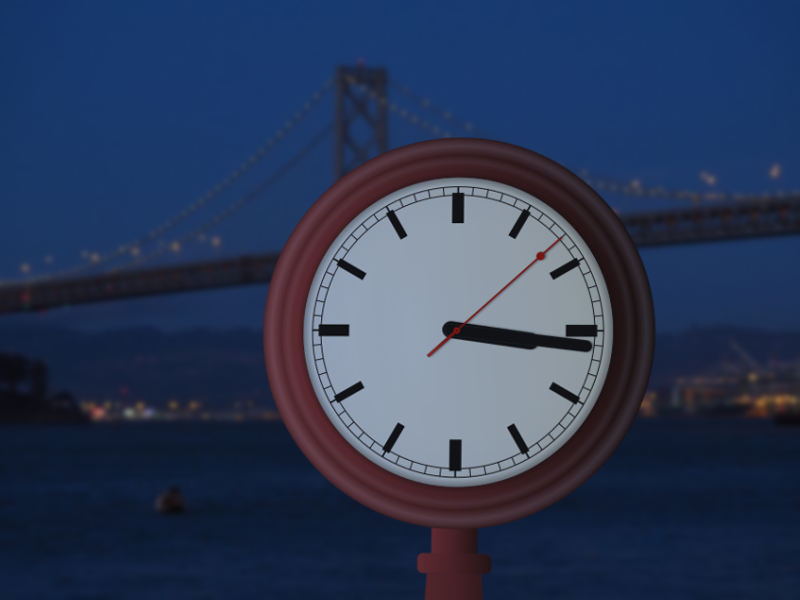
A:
3,16,08
